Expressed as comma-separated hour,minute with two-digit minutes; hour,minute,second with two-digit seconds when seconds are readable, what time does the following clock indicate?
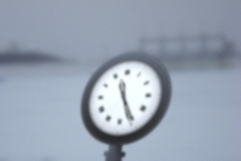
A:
11,26
